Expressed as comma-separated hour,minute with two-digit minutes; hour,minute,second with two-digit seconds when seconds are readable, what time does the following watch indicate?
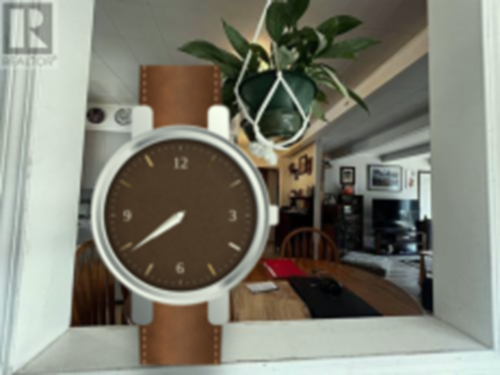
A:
7,39
